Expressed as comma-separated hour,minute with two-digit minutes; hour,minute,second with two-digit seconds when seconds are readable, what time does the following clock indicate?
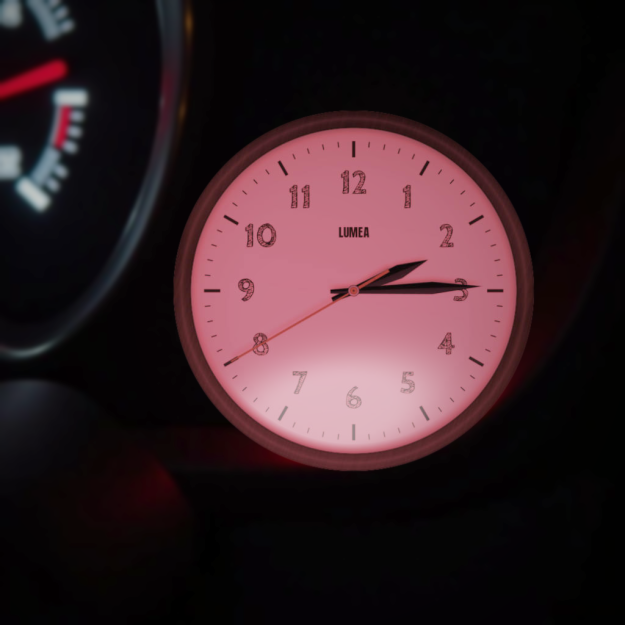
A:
2,14,40
